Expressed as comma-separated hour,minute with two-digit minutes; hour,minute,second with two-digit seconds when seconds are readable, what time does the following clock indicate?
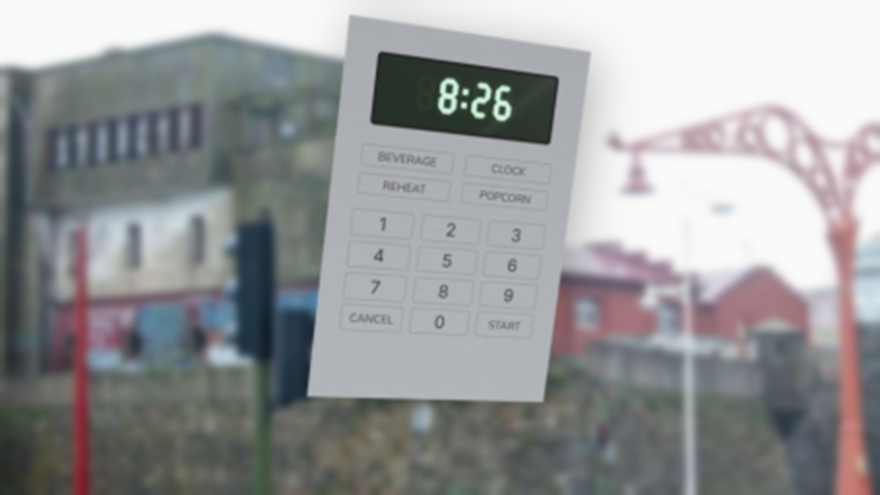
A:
8,26
